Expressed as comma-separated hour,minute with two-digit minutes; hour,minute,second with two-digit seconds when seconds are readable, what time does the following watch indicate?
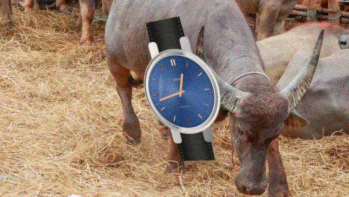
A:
12,43
